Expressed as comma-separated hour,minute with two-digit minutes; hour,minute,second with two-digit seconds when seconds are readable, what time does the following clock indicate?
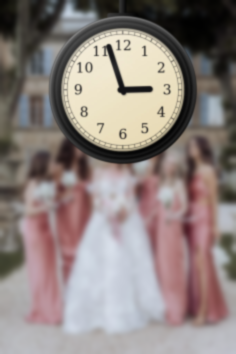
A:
2,57
